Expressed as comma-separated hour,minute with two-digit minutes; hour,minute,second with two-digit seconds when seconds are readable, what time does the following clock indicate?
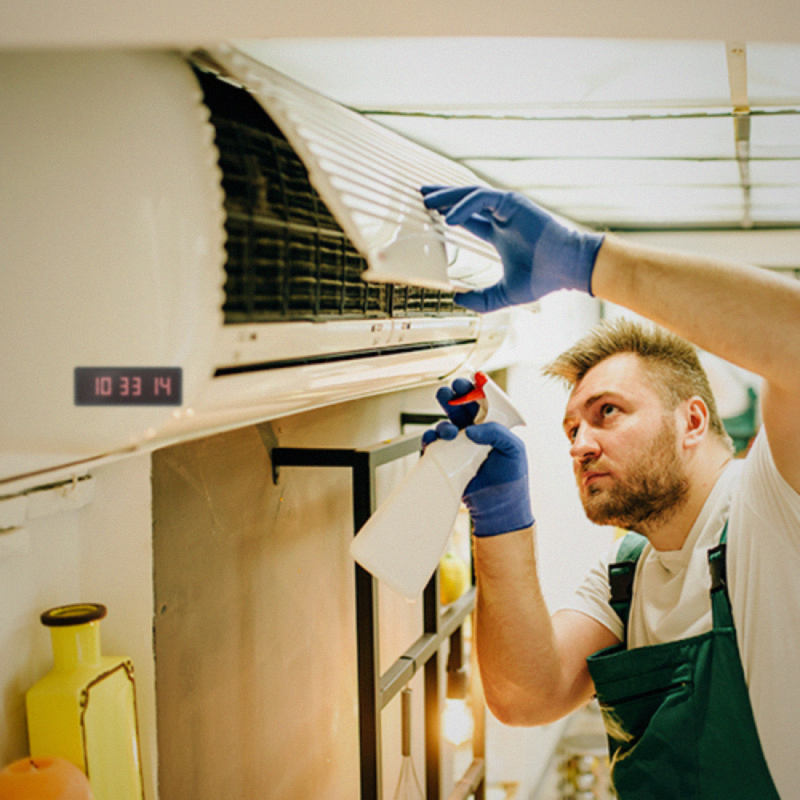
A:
10,33,14
